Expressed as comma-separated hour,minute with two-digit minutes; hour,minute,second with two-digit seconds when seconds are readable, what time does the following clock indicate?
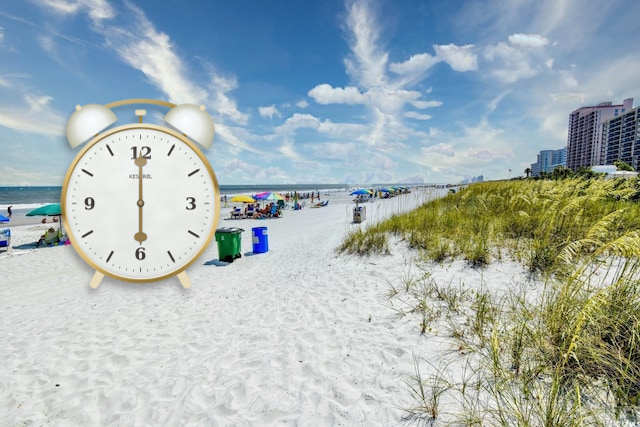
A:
6,00
